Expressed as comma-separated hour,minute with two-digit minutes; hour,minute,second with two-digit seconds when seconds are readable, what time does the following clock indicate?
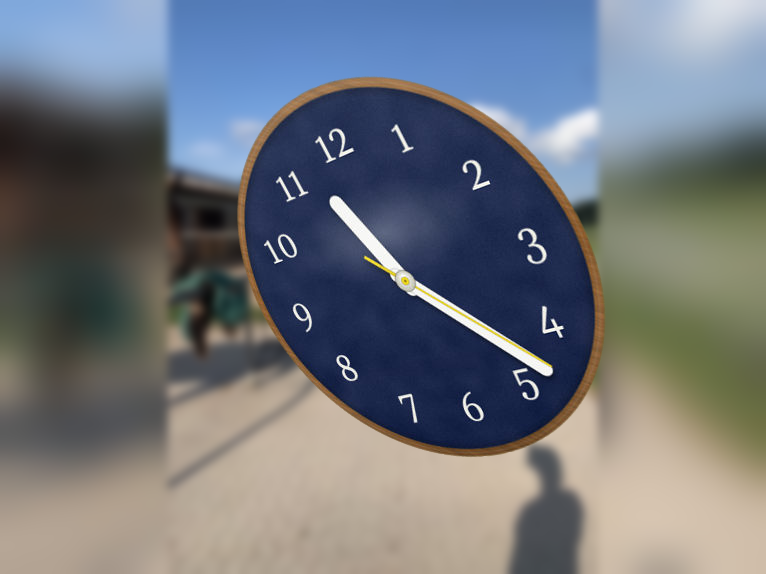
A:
11,23,23
